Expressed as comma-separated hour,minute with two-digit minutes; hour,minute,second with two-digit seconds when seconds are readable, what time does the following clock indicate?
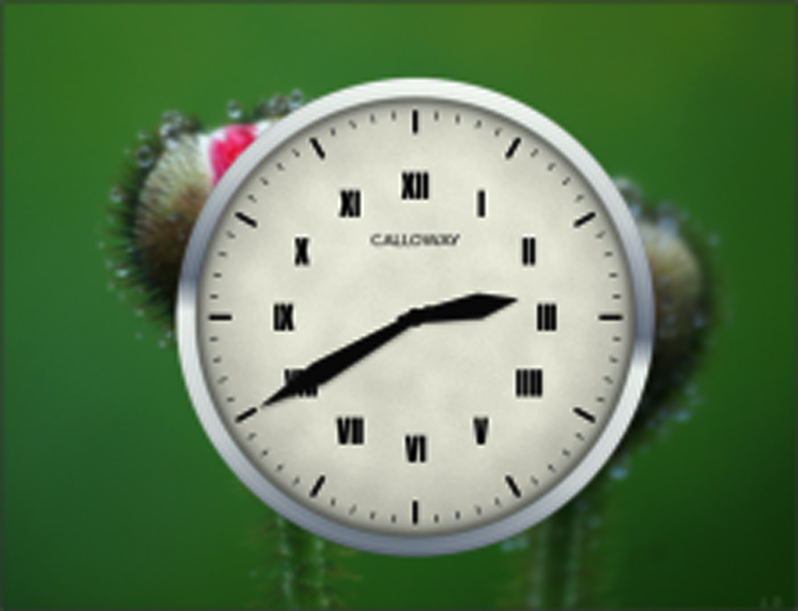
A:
2,40
